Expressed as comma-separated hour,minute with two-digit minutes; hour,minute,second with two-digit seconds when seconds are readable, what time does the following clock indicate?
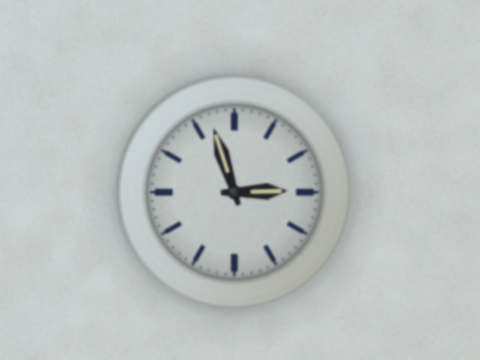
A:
2,57
